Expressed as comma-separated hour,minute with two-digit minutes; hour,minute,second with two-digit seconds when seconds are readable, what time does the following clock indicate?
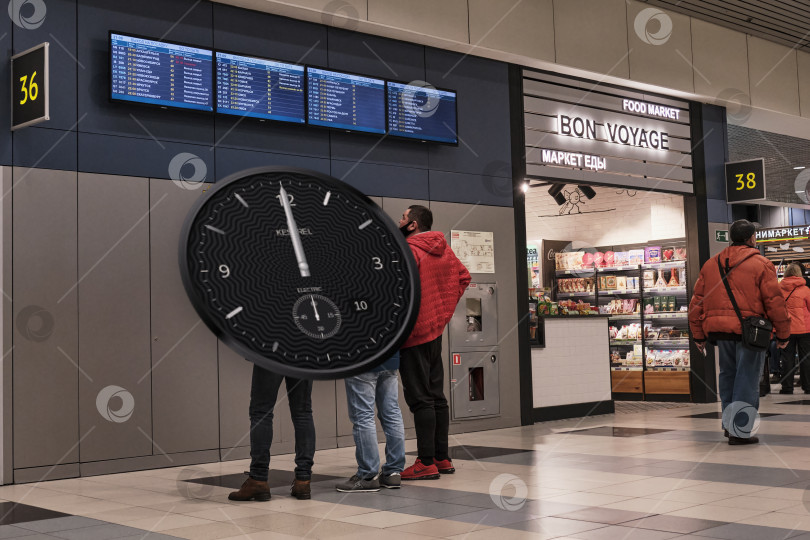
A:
12,00
